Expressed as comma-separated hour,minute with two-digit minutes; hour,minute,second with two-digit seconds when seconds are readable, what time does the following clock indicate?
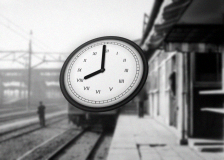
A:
7,59
